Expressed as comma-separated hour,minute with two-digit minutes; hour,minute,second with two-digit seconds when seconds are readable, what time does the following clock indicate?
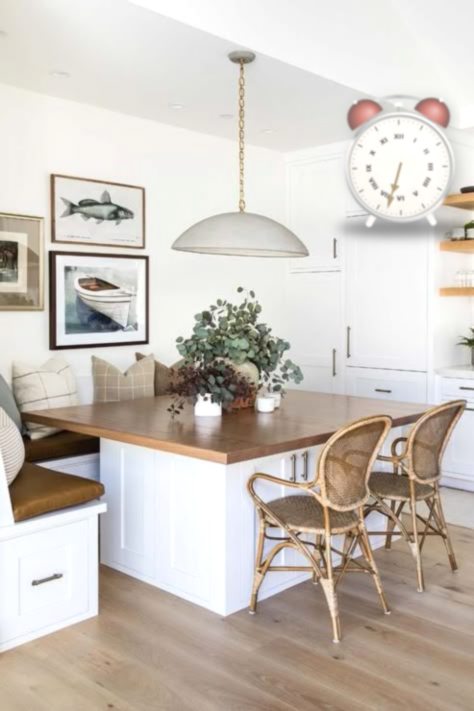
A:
6,33
